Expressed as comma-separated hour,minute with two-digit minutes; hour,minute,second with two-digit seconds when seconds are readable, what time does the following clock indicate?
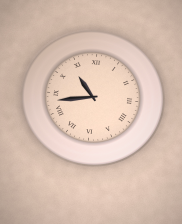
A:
10,43
